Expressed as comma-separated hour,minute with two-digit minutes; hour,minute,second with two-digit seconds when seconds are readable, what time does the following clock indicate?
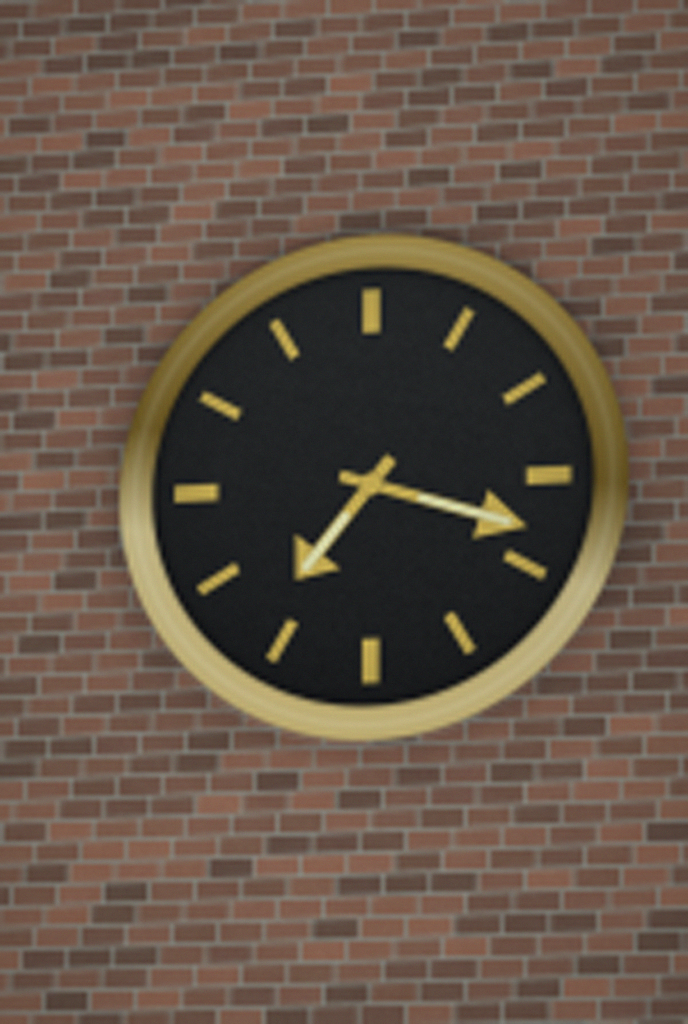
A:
7,18
